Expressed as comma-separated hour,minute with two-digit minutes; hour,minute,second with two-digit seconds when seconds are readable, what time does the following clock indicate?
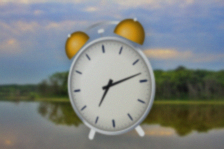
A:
7,13
